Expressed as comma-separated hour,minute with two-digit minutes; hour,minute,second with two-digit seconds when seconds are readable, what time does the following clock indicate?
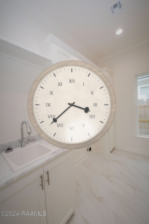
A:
3,38
